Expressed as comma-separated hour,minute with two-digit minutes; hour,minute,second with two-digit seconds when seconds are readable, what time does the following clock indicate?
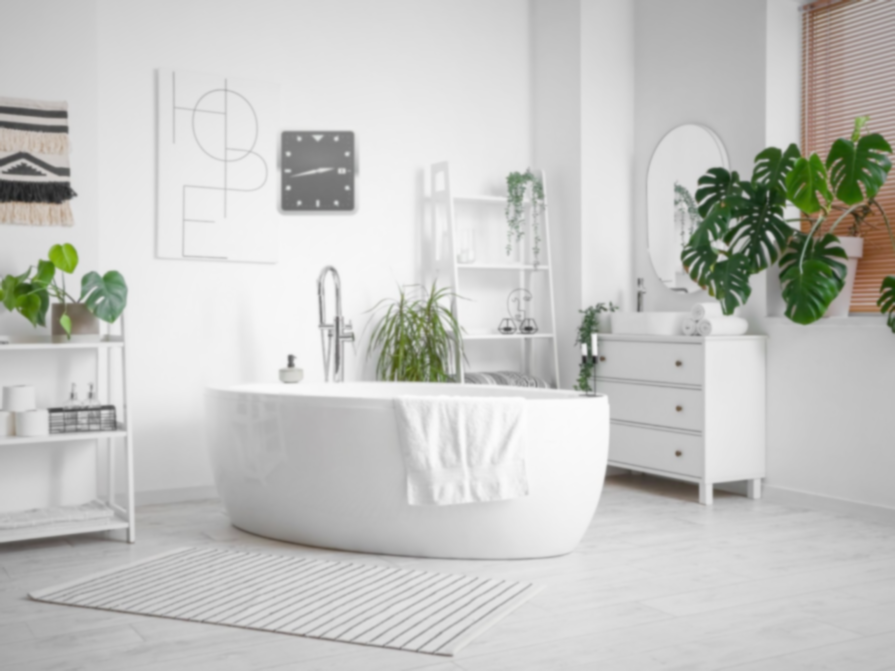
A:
2,43
